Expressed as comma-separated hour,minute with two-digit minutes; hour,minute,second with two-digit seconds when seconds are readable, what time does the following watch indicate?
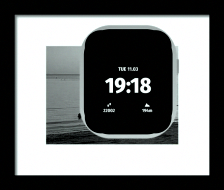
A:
19,18
